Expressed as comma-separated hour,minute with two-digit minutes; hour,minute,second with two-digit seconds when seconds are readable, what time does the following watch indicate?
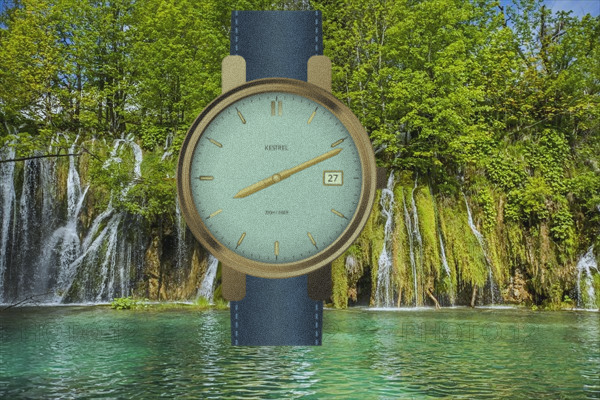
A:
8,11
